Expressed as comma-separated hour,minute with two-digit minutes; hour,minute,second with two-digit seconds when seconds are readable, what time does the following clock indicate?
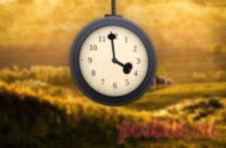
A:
3,59
